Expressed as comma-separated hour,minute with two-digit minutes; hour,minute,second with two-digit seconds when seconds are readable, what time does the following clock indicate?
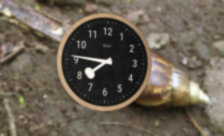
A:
7,46
